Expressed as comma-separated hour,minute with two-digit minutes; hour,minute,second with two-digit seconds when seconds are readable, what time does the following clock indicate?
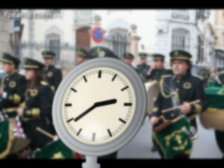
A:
2,39
